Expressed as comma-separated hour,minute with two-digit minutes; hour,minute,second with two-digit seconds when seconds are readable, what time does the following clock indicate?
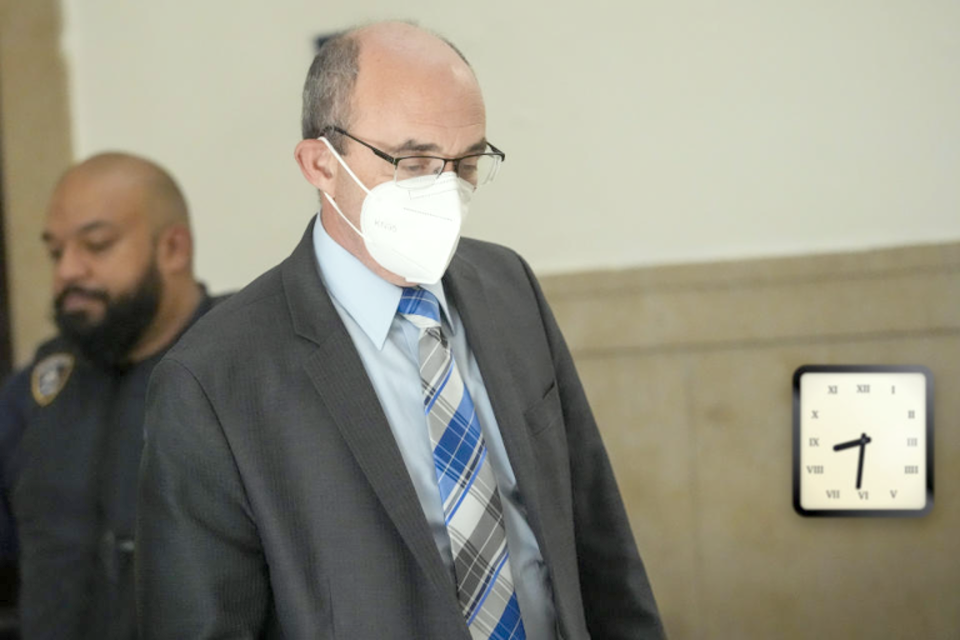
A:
8,31
